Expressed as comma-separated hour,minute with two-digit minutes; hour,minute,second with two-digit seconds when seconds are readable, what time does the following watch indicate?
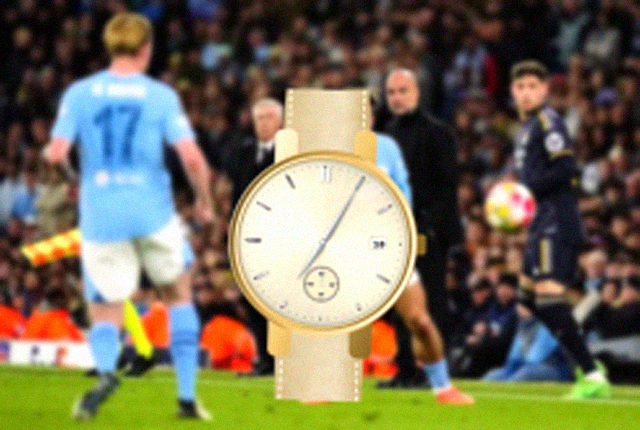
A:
7,05
